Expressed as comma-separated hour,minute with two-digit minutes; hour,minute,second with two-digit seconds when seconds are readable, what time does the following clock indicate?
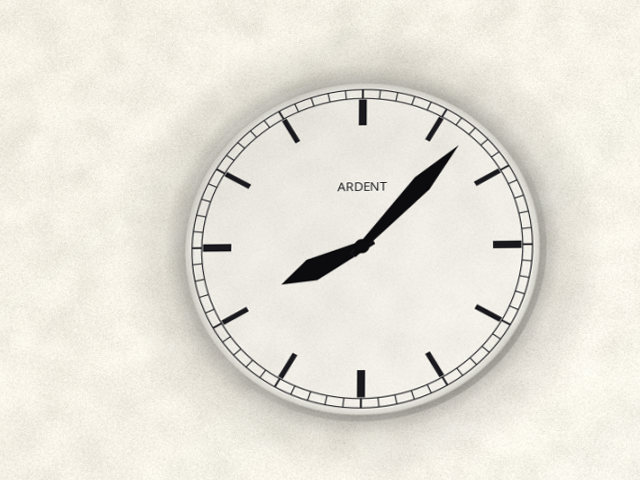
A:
8,07
